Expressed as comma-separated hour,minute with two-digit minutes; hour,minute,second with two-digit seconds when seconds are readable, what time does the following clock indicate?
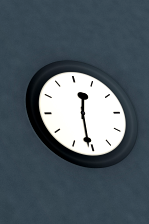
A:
12,31
